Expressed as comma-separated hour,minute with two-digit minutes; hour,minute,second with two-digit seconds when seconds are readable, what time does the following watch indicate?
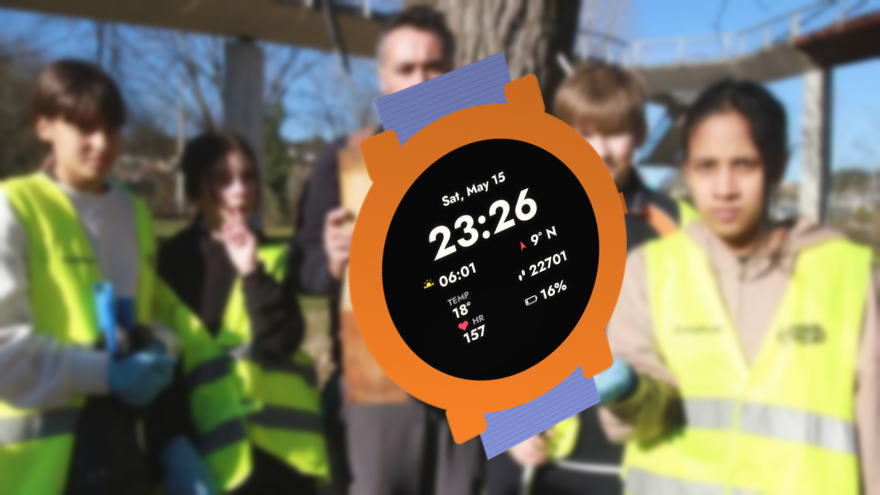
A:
23,26
